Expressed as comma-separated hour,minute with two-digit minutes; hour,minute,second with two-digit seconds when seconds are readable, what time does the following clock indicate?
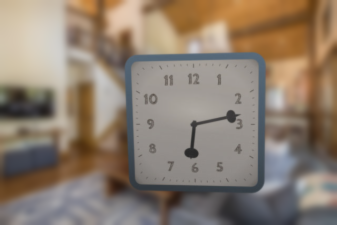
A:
6,13
